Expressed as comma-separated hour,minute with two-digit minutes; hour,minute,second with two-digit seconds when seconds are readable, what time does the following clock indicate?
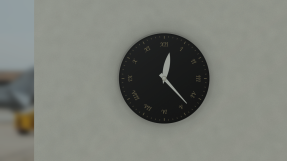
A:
12,23
